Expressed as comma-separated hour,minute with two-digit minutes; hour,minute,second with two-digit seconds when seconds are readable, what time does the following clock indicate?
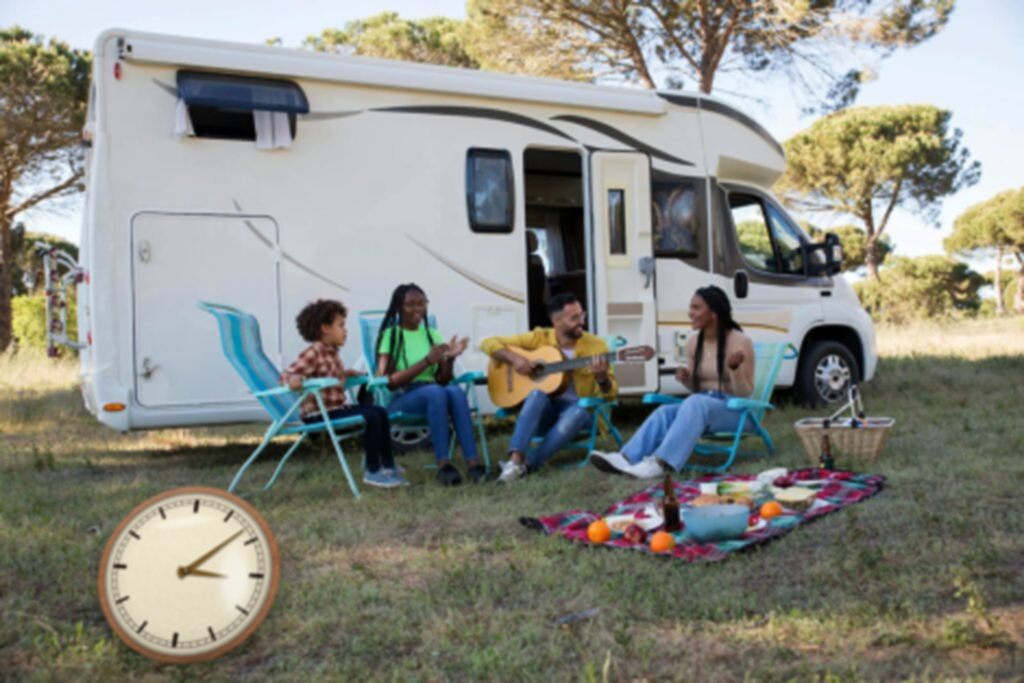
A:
3,08
